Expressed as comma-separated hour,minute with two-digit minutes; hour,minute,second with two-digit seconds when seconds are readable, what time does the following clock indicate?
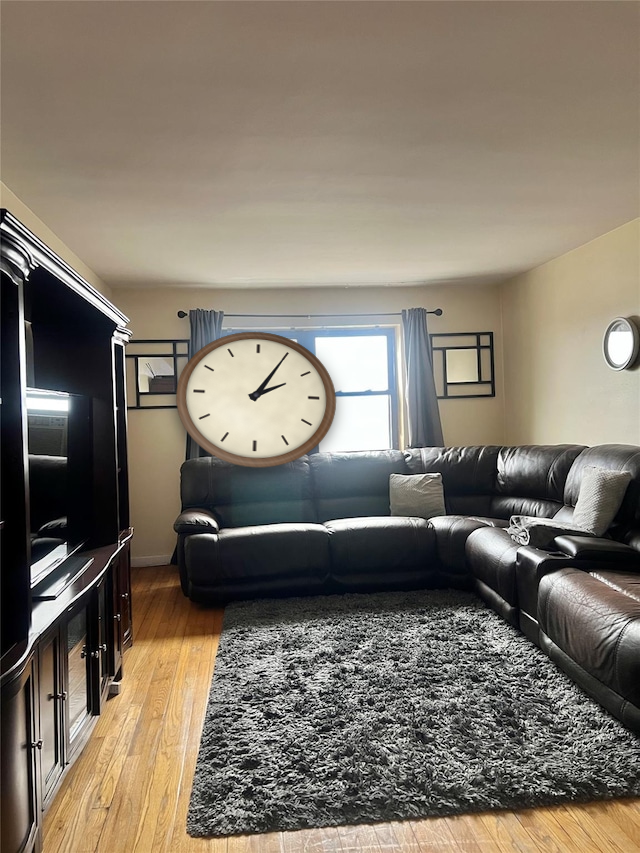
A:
2,05
